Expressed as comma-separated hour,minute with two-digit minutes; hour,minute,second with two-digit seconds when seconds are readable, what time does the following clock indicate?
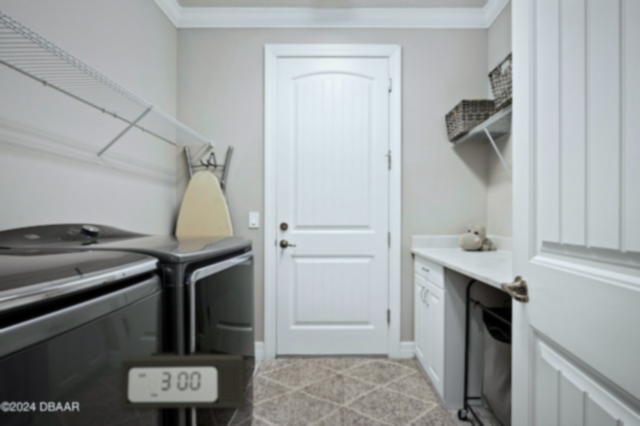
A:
3,00
